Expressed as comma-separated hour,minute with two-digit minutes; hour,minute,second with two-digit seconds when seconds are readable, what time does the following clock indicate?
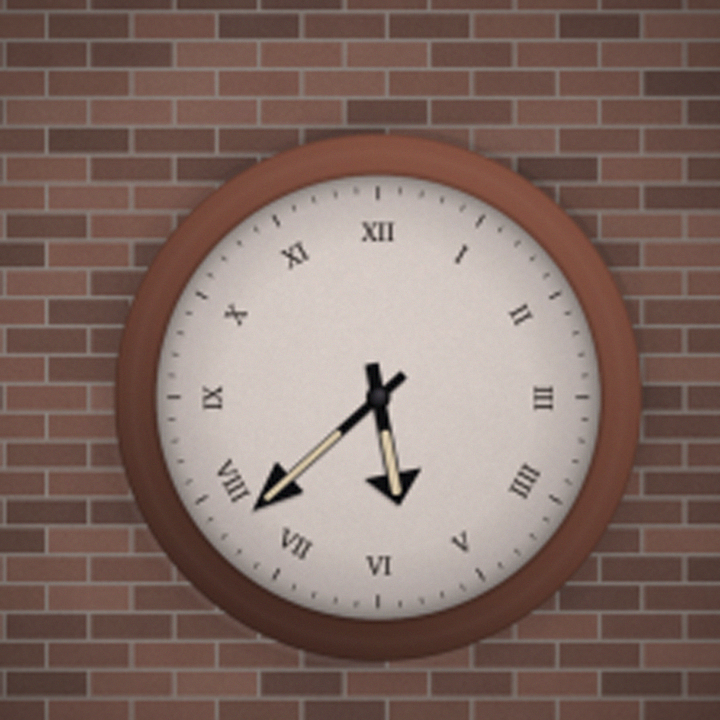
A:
5,38
